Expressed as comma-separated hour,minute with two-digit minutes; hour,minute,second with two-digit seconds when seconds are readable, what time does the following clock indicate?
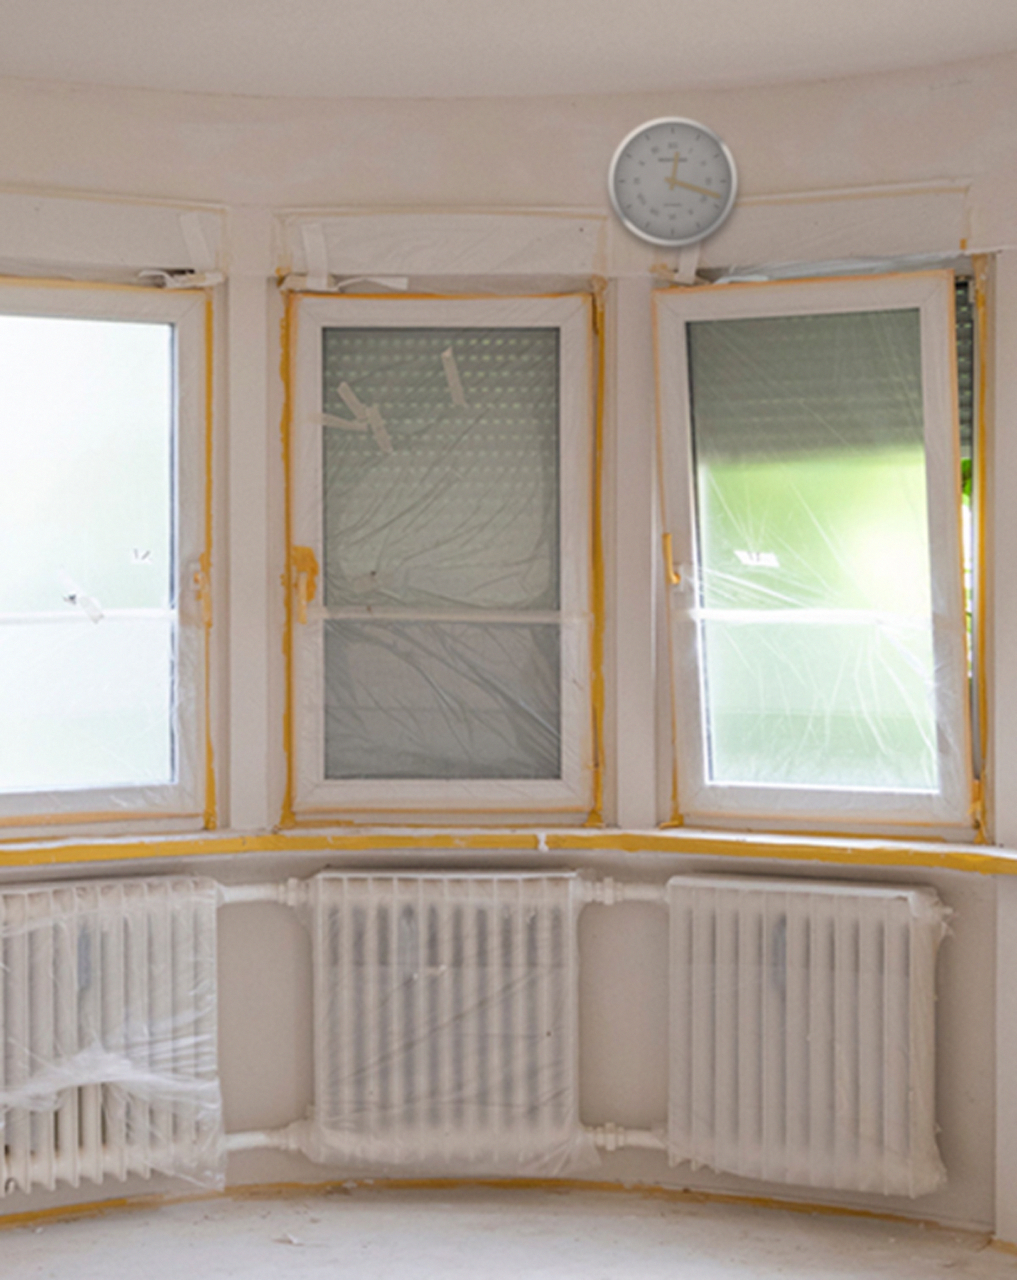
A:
12,18
